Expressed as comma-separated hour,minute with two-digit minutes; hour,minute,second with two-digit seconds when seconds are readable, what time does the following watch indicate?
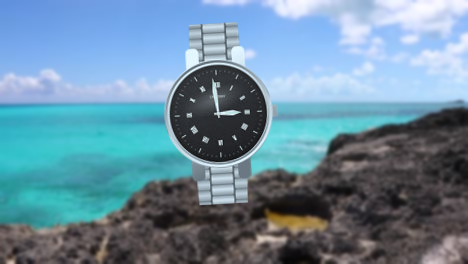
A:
2,59
